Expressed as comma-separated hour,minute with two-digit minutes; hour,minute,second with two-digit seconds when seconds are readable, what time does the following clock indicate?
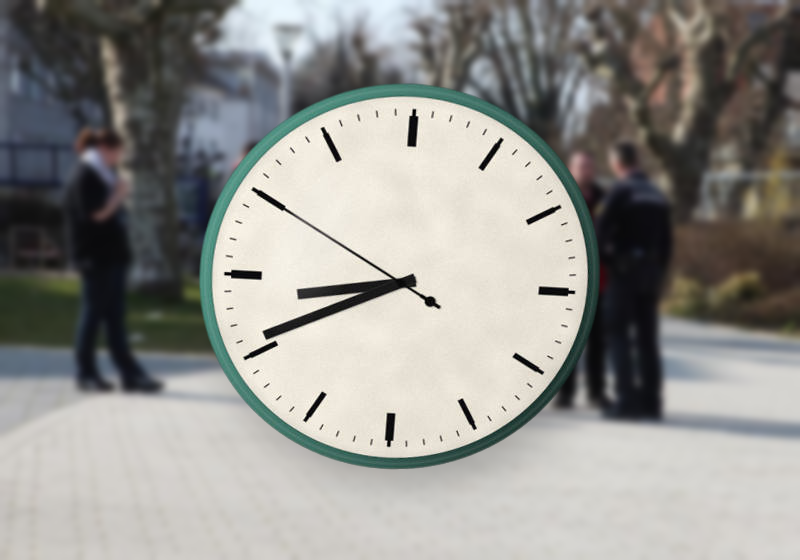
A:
8,40,50
